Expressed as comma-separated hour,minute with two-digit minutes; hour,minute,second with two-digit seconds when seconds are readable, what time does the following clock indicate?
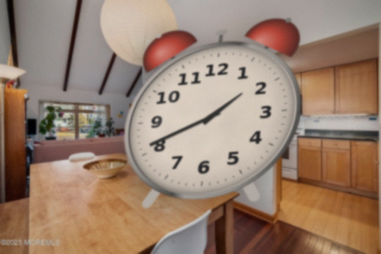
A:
1,41
